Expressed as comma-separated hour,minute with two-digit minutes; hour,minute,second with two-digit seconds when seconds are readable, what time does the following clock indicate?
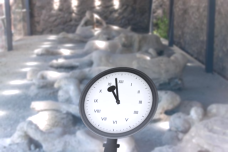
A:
10,58
